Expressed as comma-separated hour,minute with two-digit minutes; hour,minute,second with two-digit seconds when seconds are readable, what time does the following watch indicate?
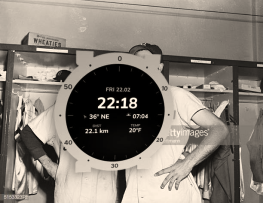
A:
22,18
